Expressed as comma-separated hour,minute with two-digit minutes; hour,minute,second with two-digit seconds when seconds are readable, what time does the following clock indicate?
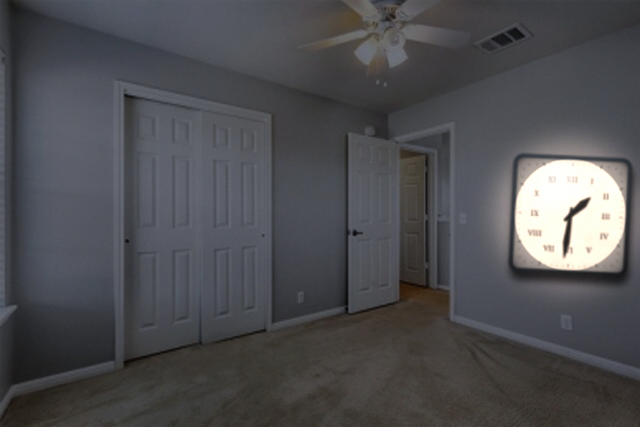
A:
1,31
